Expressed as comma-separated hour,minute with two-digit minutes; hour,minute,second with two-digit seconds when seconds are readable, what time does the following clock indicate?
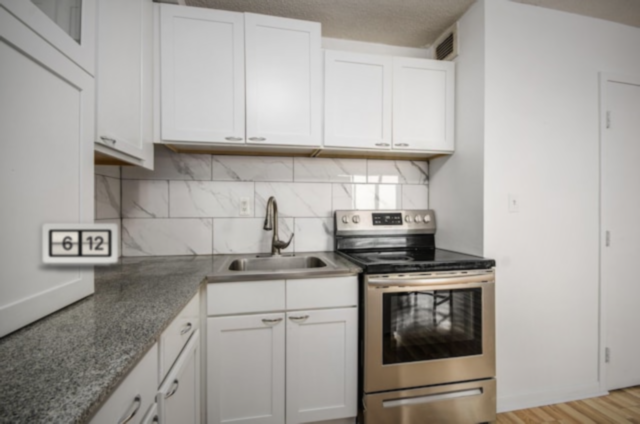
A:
6,12
